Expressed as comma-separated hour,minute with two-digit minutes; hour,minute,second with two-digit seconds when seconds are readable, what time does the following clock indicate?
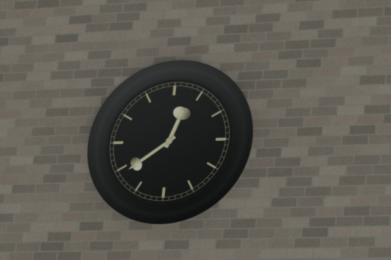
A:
12,39
